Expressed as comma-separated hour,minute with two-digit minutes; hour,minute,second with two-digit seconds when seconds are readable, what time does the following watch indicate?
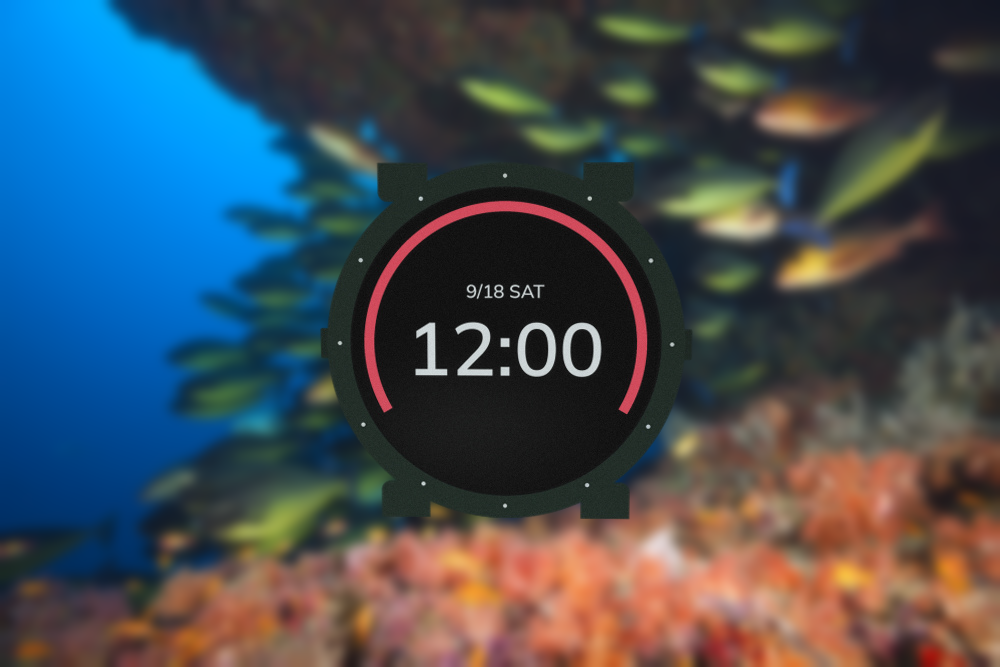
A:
12,00
